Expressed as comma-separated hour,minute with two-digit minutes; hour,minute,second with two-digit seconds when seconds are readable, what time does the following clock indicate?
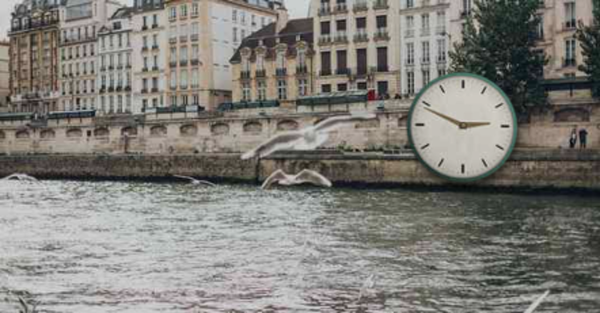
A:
2,49
